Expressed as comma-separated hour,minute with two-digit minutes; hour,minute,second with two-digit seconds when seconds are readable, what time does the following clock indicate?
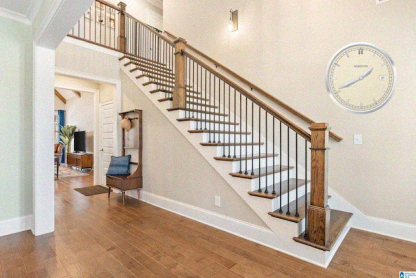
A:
1,41
